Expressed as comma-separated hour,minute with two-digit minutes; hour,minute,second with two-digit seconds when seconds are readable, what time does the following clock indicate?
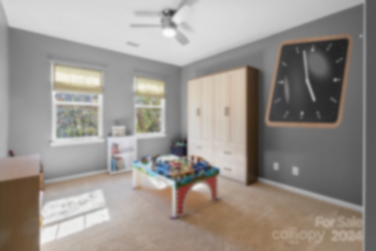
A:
4,57
